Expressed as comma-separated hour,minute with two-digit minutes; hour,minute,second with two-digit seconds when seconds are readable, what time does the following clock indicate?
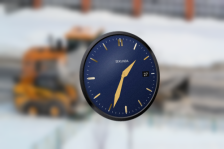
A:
1,34
